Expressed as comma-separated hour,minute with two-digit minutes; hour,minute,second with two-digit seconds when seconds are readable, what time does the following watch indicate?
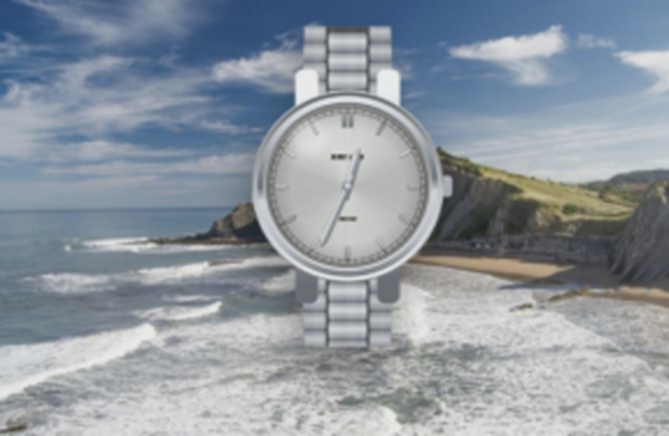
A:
12,34
